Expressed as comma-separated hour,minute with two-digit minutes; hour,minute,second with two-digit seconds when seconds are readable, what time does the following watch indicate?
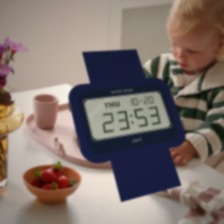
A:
23,53
